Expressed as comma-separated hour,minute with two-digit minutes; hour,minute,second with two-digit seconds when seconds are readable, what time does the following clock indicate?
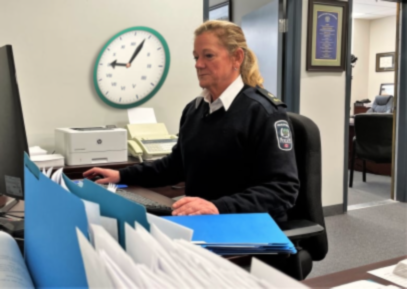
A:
9,04
